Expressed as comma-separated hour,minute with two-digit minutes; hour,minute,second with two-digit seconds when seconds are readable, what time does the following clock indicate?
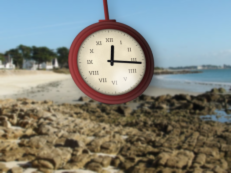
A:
12,16
